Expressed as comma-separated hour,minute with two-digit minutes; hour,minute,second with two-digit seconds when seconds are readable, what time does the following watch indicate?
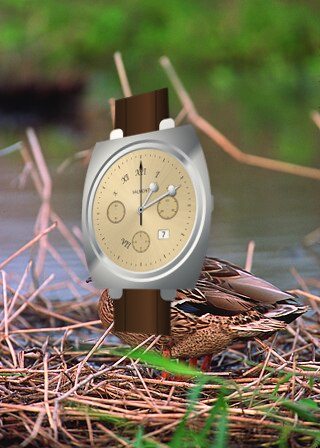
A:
1,11
